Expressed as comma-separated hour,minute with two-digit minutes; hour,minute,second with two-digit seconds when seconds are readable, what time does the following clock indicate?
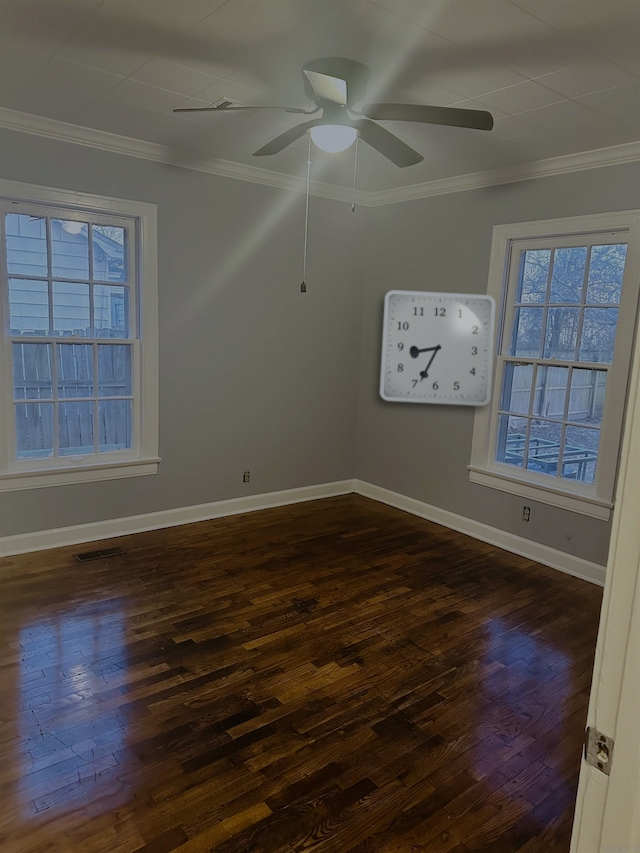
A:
8,34
